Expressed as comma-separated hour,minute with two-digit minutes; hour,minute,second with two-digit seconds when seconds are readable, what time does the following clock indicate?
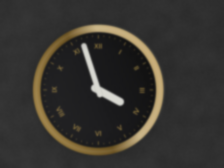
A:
3,57
